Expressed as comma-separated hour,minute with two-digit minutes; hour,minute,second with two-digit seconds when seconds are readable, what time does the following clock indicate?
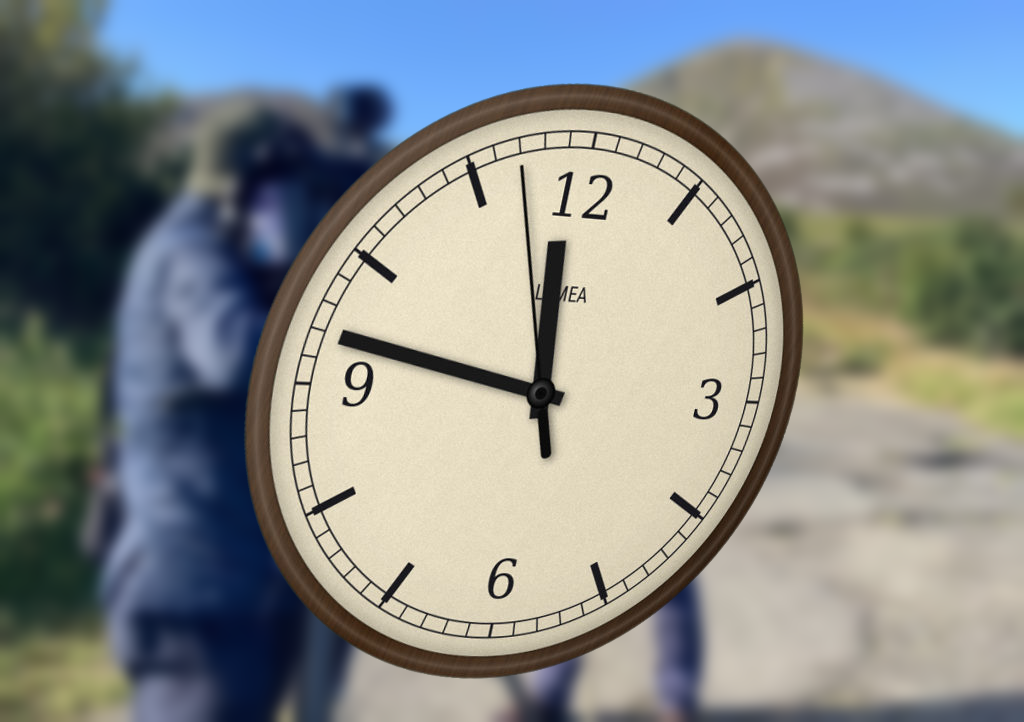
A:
11,46,57
